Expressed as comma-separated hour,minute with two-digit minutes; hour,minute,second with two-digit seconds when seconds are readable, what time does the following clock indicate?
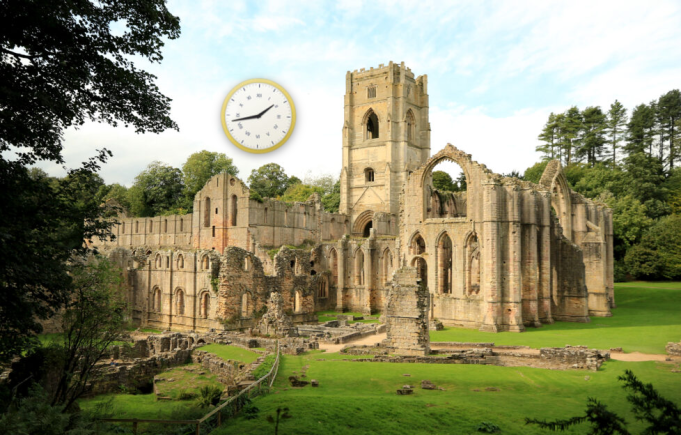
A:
1,43
